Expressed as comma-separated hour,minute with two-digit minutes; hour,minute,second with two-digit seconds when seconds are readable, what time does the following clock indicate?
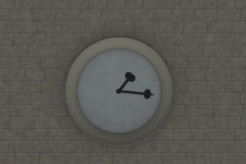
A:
1,16
